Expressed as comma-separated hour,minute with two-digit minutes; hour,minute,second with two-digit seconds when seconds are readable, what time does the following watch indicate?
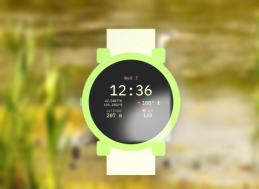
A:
12,36
